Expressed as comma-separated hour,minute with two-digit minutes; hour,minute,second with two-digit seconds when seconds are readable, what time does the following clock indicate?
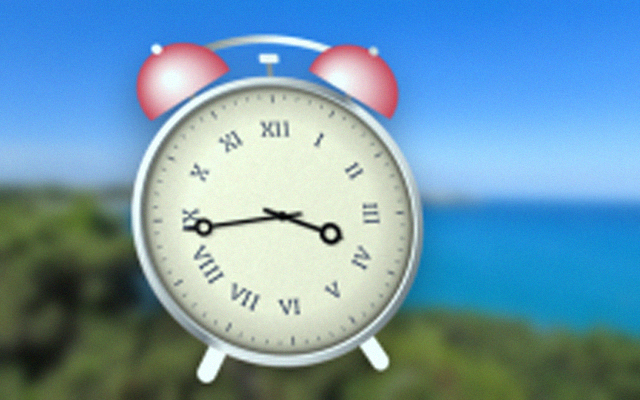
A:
3,44
